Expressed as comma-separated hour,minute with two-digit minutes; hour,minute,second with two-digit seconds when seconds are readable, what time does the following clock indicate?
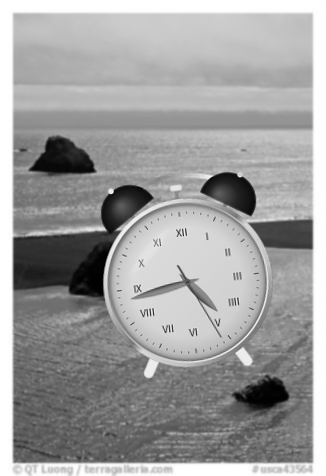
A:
4,43,26
